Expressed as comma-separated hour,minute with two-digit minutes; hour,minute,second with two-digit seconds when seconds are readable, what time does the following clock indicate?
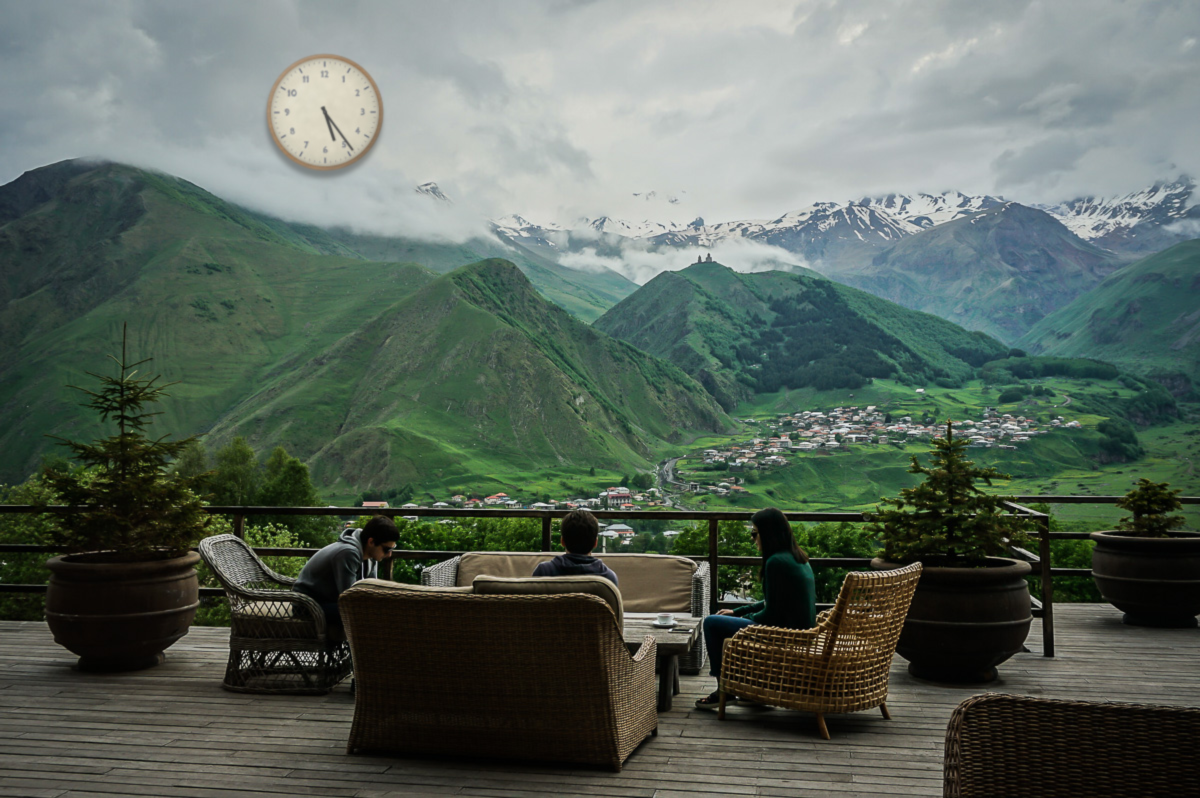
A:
5,24
